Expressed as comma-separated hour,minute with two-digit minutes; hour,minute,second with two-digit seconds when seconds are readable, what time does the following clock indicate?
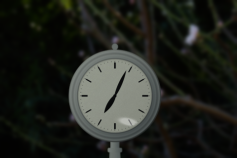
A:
7,04
